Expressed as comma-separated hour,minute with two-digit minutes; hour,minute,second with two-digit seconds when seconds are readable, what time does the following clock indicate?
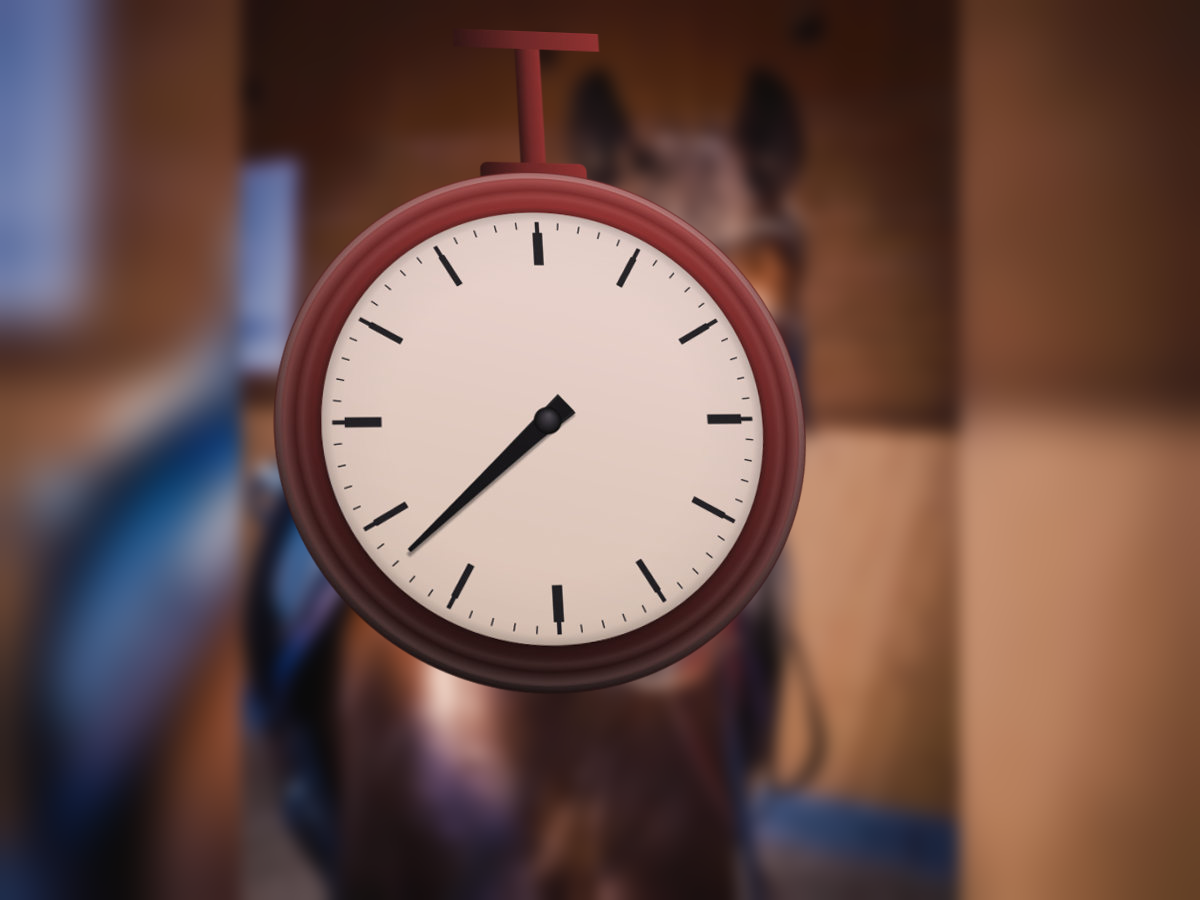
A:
7,38
